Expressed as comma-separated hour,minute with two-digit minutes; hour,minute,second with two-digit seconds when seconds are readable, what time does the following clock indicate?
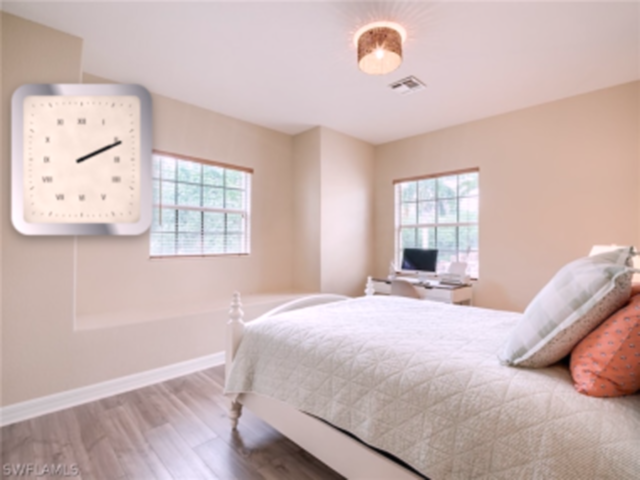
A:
2,11
